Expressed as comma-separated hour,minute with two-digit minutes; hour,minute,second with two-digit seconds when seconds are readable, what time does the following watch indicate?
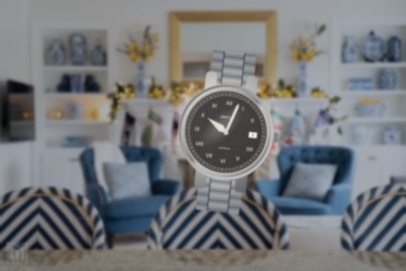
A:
10,03
